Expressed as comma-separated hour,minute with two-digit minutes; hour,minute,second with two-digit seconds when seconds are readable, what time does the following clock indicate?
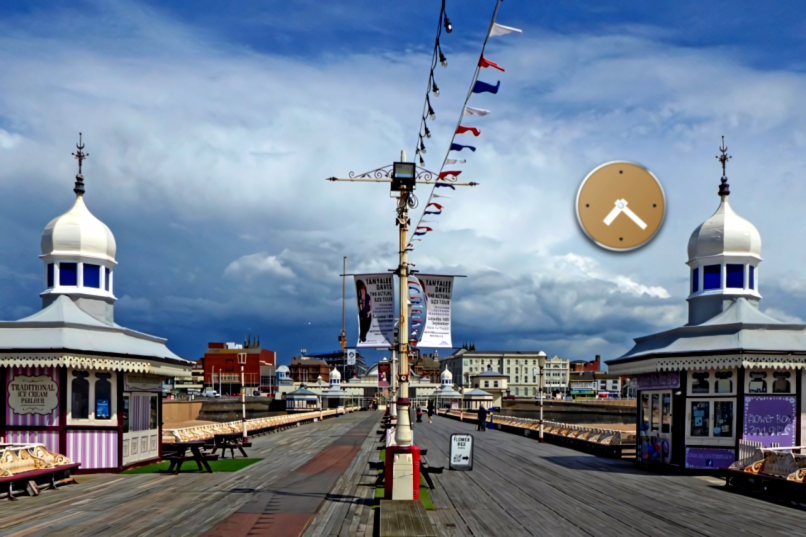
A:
7,22
